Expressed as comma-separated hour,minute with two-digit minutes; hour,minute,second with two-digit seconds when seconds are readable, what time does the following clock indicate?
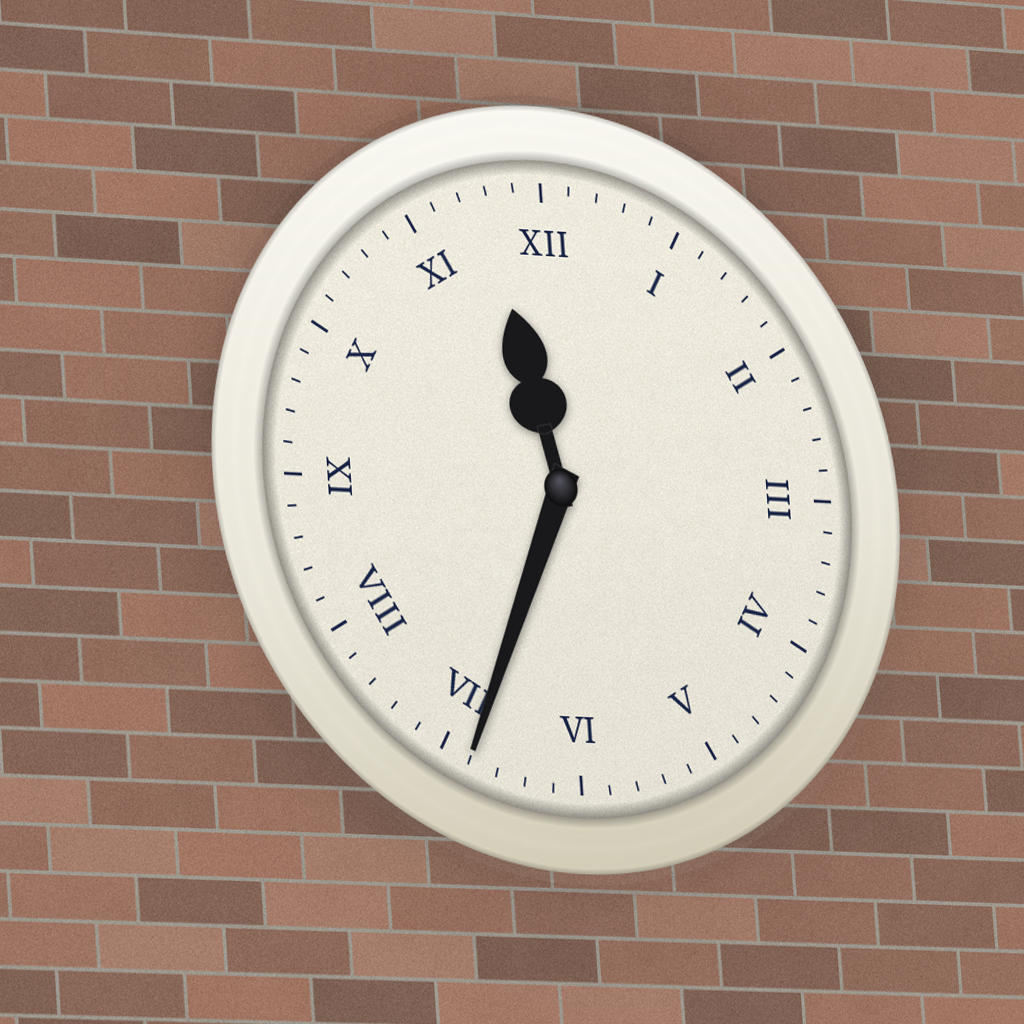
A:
11,34
